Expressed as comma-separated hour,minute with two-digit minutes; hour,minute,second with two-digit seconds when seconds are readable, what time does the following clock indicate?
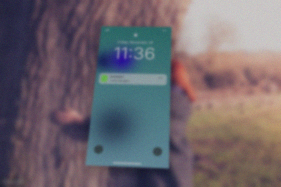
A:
11,36
